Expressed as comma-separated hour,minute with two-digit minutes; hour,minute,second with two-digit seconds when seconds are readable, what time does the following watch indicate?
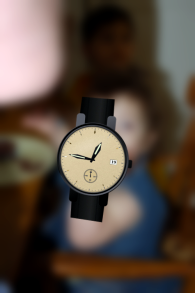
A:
12,46
